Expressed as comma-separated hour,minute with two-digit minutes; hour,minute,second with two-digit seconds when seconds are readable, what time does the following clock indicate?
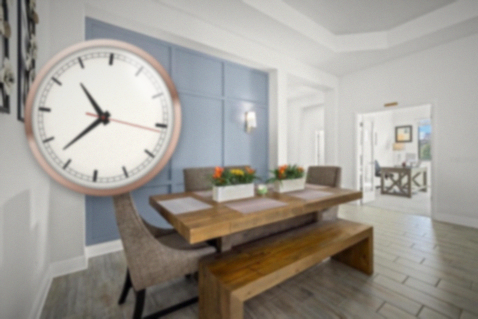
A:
10,37,16
